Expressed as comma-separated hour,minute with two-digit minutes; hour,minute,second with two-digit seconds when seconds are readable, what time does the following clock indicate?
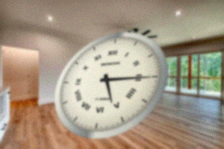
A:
5,15
